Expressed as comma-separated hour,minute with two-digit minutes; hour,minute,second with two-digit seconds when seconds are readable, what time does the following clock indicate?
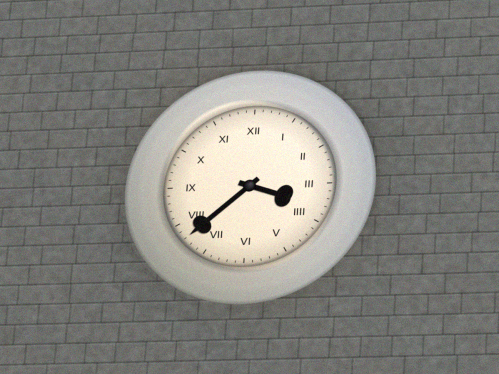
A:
3,38
